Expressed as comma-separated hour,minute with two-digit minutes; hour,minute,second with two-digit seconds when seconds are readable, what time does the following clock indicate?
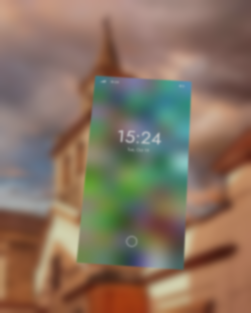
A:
15,24
